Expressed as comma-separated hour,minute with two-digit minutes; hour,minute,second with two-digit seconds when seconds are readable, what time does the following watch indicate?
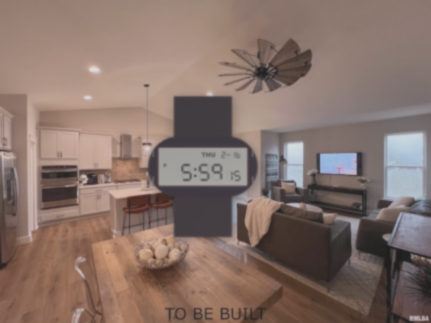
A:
5,59,15
